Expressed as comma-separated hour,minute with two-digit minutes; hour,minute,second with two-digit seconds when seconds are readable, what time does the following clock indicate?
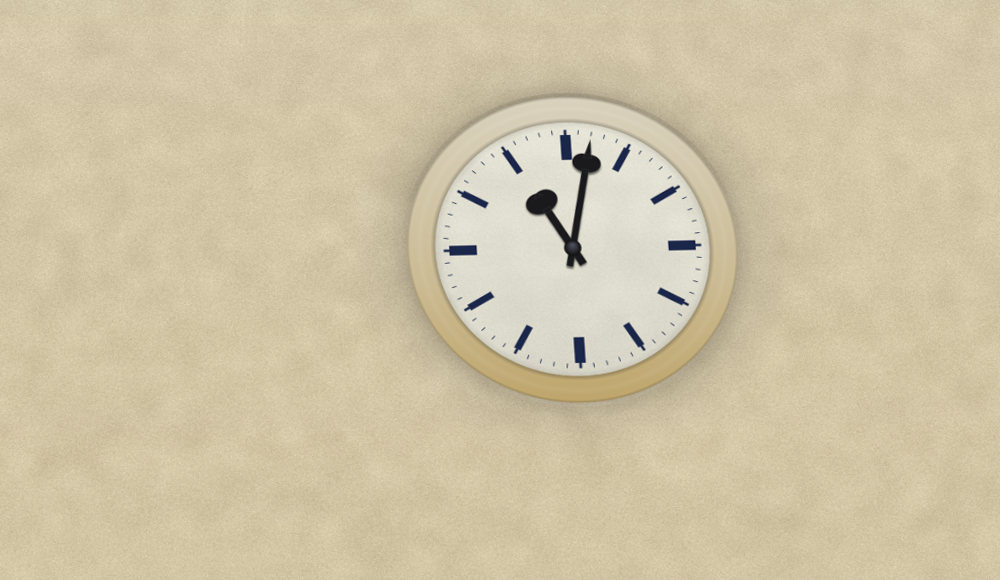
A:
11,02
